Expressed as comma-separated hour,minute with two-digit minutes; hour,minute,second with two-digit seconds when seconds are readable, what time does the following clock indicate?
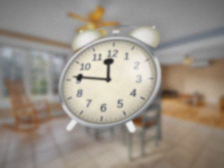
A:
11,46
